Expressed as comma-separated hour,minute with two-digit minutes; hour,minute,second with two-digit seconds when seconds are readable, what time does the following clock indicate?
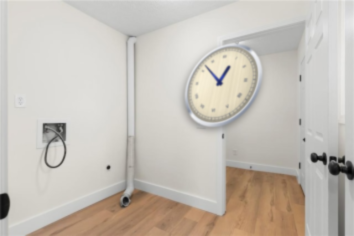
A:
12,52
